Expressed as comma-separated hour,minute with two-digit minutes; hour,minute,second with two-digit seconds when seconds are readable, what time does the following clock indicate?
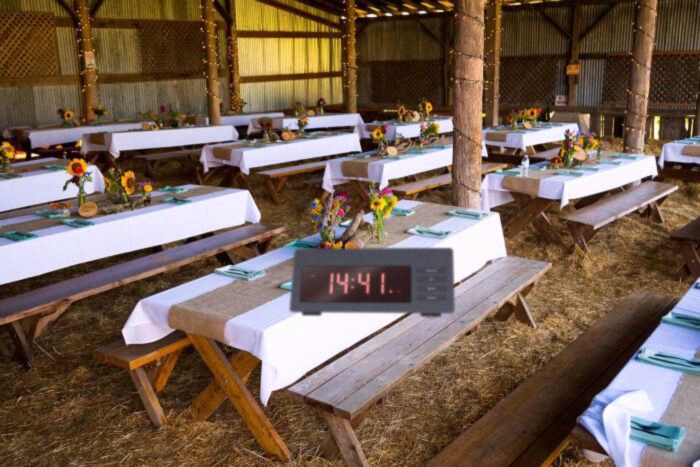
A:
14,41
